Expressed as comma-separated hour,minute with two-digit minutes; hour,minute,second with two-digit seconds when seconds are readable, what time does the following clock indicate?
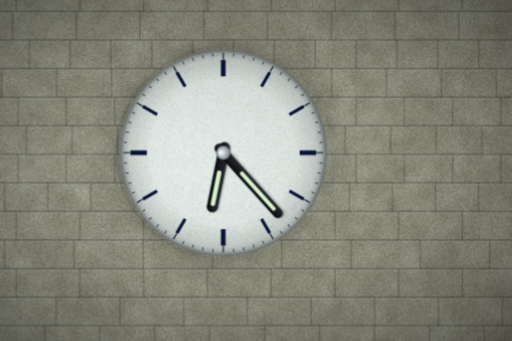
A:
6,23
